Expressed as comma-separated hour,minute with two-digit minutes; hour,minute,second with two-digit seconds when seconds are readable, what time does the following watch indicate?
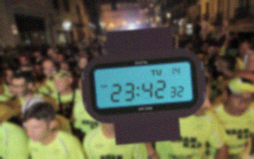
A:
23,42
